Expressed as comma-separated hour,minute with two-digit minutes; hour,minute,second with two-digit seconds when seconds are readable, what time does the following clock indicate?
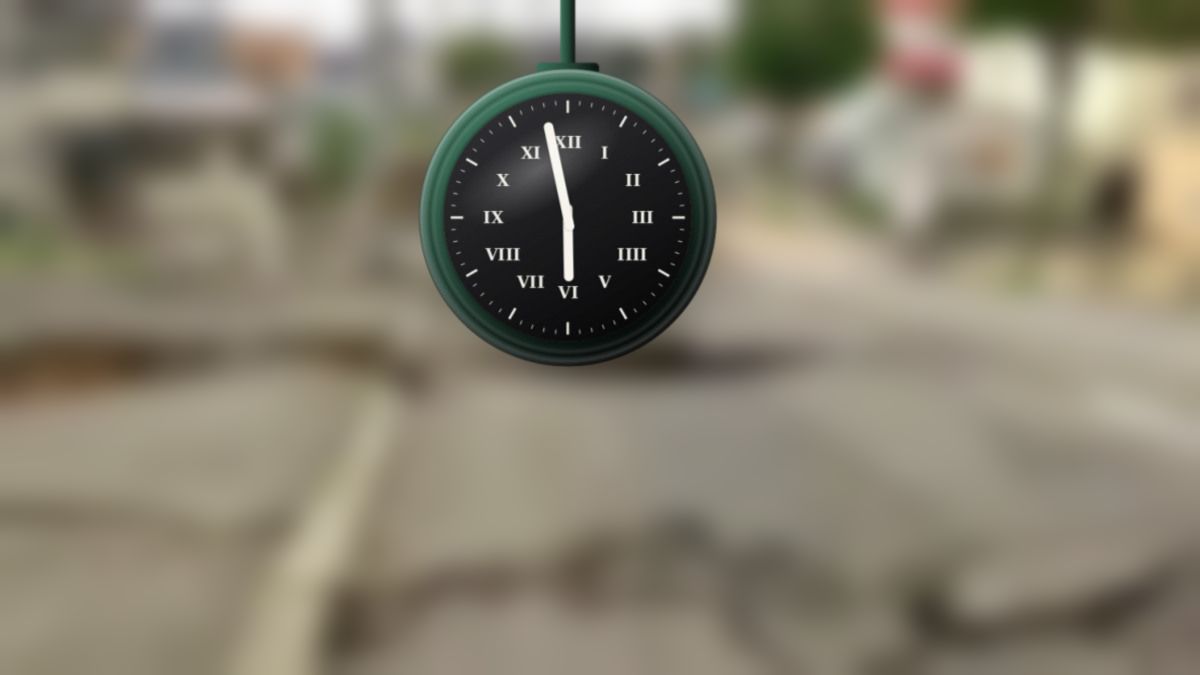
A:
5,58
